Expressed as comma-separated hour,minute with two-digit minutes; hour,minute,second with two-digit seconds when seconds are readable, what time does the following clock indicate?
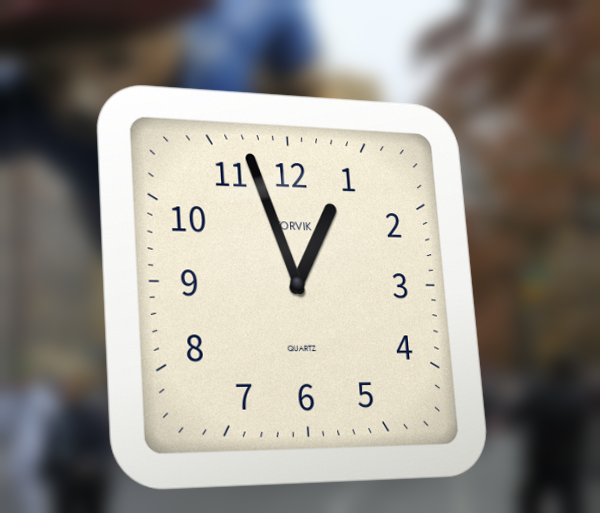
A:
12,57
